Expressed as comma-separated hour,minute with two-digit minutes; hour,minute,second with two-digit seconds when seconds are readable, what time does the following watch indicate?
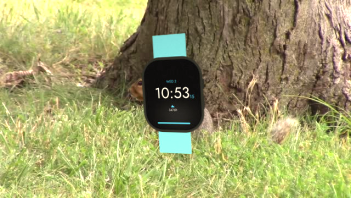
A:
10,53
